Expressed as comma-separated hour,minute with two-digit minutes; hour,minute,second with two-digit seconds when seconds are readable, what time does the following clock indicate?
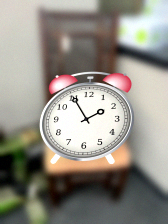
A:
1,55
